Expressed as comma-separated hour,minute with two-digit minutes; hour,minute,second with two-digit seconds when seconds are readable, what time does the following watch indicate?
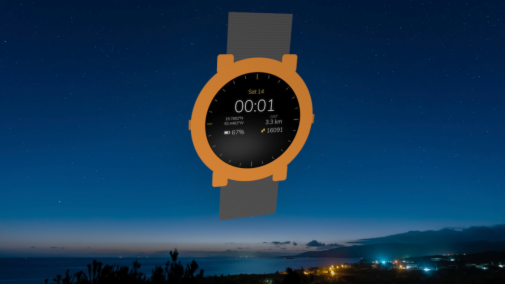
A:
0,01
